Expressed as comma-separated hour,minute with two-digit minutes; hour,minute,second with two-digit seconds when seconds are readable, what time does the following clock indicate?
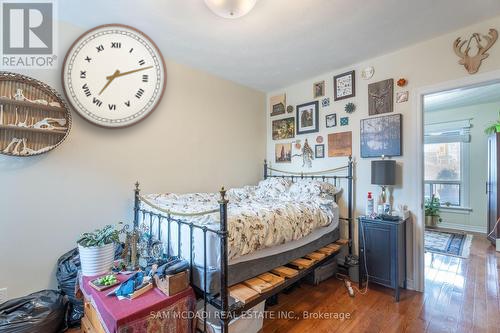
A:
7,12
